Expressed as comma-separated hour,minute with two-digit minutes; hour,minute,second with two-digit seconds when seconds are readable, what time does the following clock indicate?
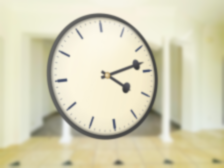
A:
4,13
